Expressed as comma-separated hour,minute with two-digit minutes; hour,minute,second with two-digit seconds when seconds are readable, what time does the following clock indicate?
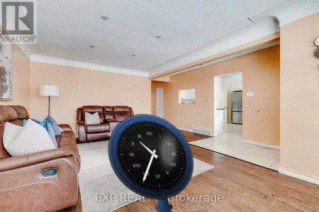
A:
10,35
